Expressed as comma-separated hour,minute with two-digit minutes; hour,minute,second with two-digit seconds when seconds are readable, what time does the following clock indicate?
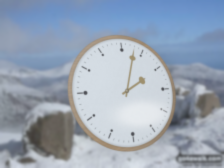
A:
2,03
